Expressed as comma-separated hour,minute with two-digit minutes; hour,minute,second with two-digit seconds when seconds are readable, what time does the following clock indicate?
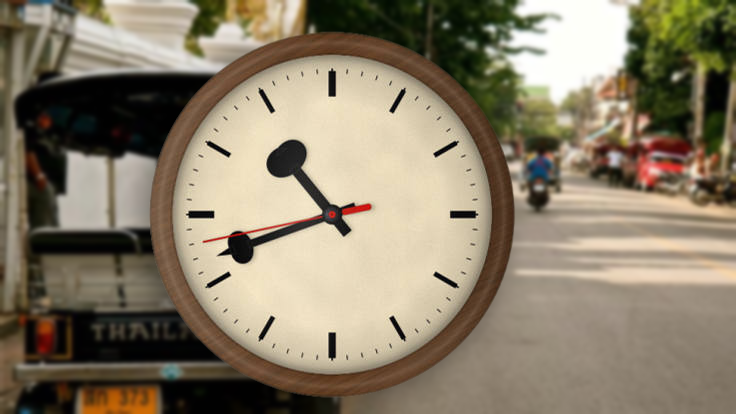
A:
10,41,43
